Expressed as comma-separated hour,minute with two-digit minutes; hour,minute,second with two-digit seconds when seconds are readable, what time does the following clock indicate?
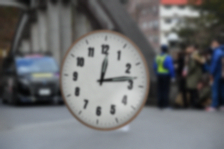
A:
12,13
